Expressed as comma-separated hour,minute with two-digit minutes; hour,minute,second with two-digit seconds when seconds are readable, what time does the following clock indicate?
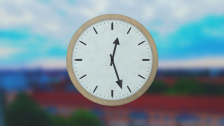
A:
12,27
